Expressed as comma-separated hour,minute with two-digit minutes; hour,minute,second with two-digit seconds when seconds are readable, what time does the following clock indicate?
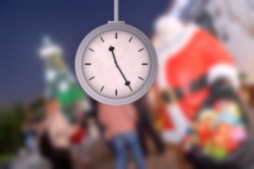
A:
11,25
